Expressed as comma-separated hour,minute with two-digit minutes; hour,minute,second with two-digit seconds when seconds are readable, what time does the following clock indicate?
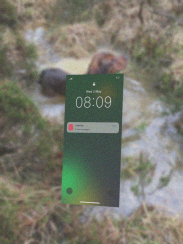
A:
8,09
